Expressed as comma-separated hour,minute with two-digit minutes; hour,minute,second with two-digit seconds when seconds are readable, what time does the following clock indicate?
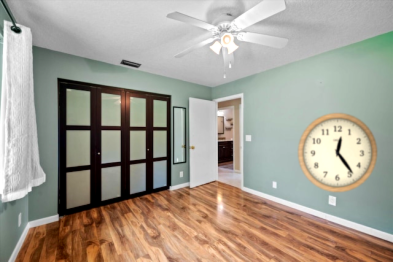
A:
12,24
